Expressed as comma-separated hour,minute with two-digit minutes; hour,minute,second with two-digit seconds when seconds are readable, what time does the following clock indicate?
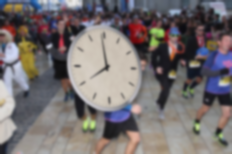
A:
7,59
